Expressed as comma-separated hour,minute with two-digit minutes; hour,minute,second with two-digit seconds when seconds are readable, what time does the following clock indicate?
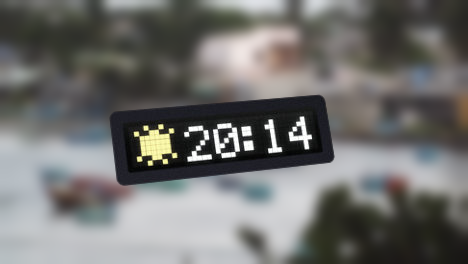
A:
20,14
